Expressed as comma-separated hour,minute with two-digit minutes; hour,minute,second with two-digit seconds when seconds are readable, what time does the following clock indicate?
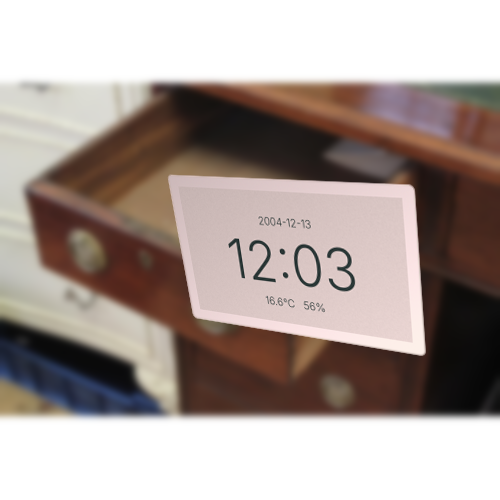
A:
12,03
